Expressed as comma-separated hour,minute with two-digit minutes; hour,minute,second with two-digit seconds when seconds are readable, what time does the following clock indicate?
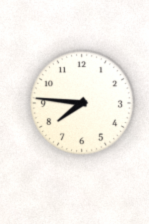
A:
7,46
